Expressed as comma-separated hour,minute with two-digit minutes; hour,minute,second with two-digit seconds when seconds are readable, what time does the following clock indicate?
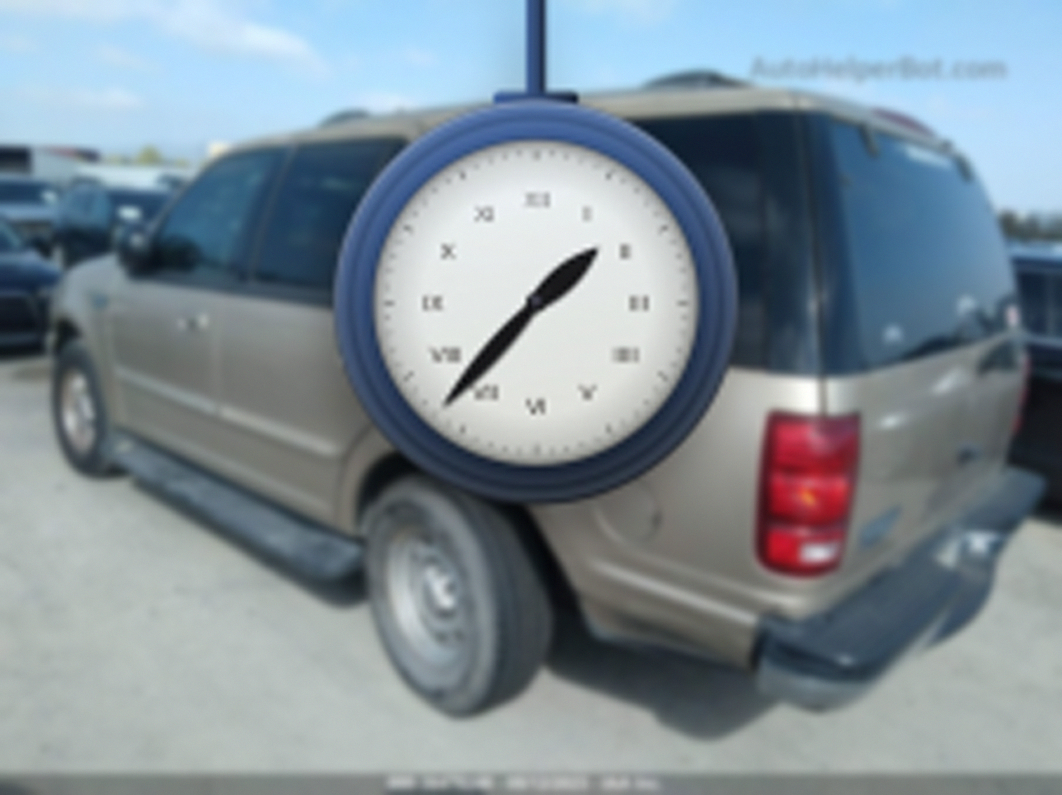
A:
1,37
